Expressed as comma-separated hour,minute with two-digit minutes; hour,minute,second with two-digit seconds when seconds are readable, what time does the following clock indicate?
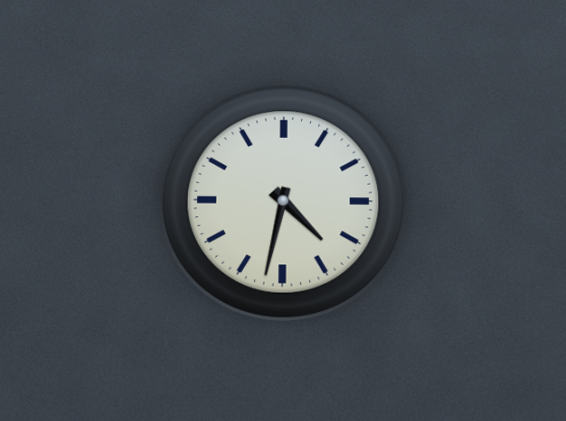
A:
4,32
